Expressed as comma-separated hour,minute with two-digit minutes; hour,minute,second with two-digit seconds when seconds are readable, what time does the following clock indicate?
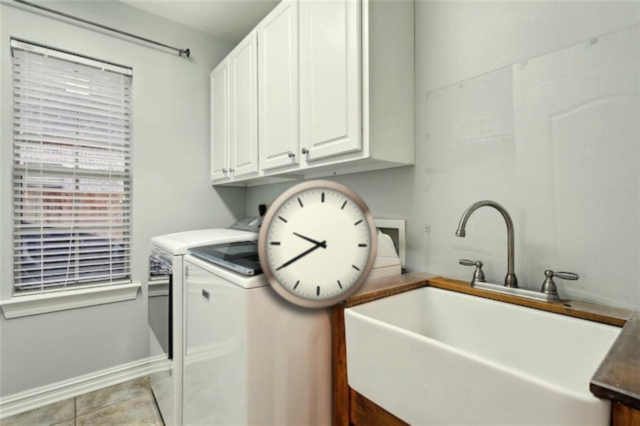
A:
9,40
